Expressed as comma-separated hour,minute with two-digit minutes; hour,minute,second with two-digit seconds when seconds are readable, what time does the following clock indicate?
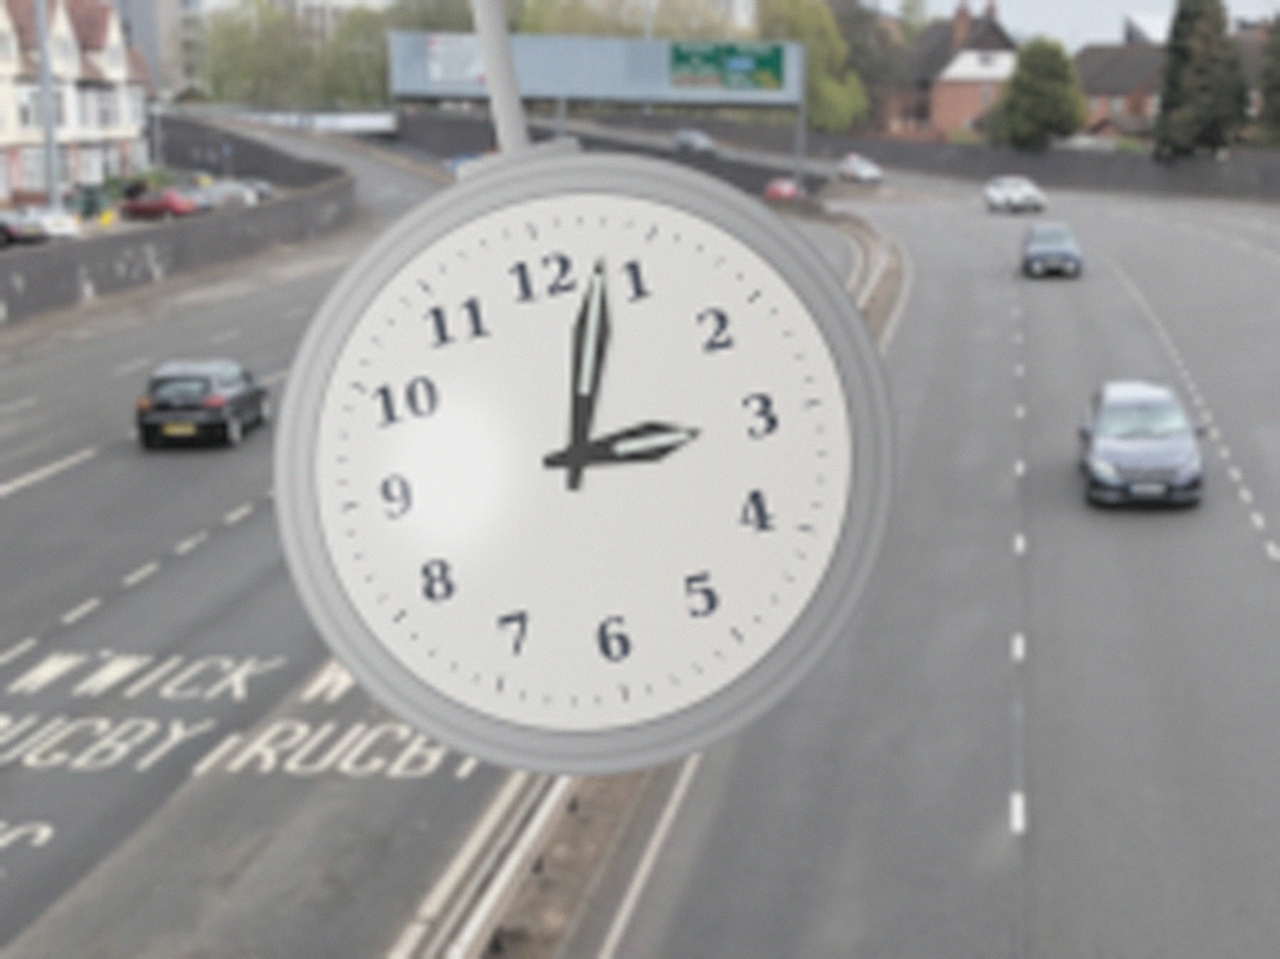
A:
3,03
